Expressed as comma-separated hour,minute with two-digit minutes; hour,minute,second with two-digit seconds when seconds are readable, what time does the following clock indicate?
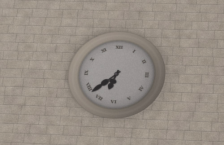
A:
6,38
